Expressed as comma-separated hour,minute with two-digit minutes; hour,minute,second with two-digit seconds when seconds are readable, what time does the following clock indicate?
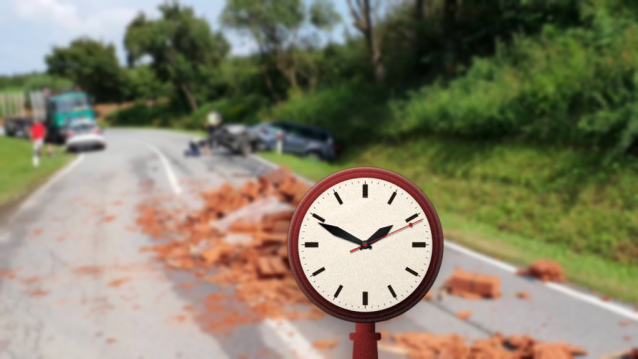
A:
1,49,11
